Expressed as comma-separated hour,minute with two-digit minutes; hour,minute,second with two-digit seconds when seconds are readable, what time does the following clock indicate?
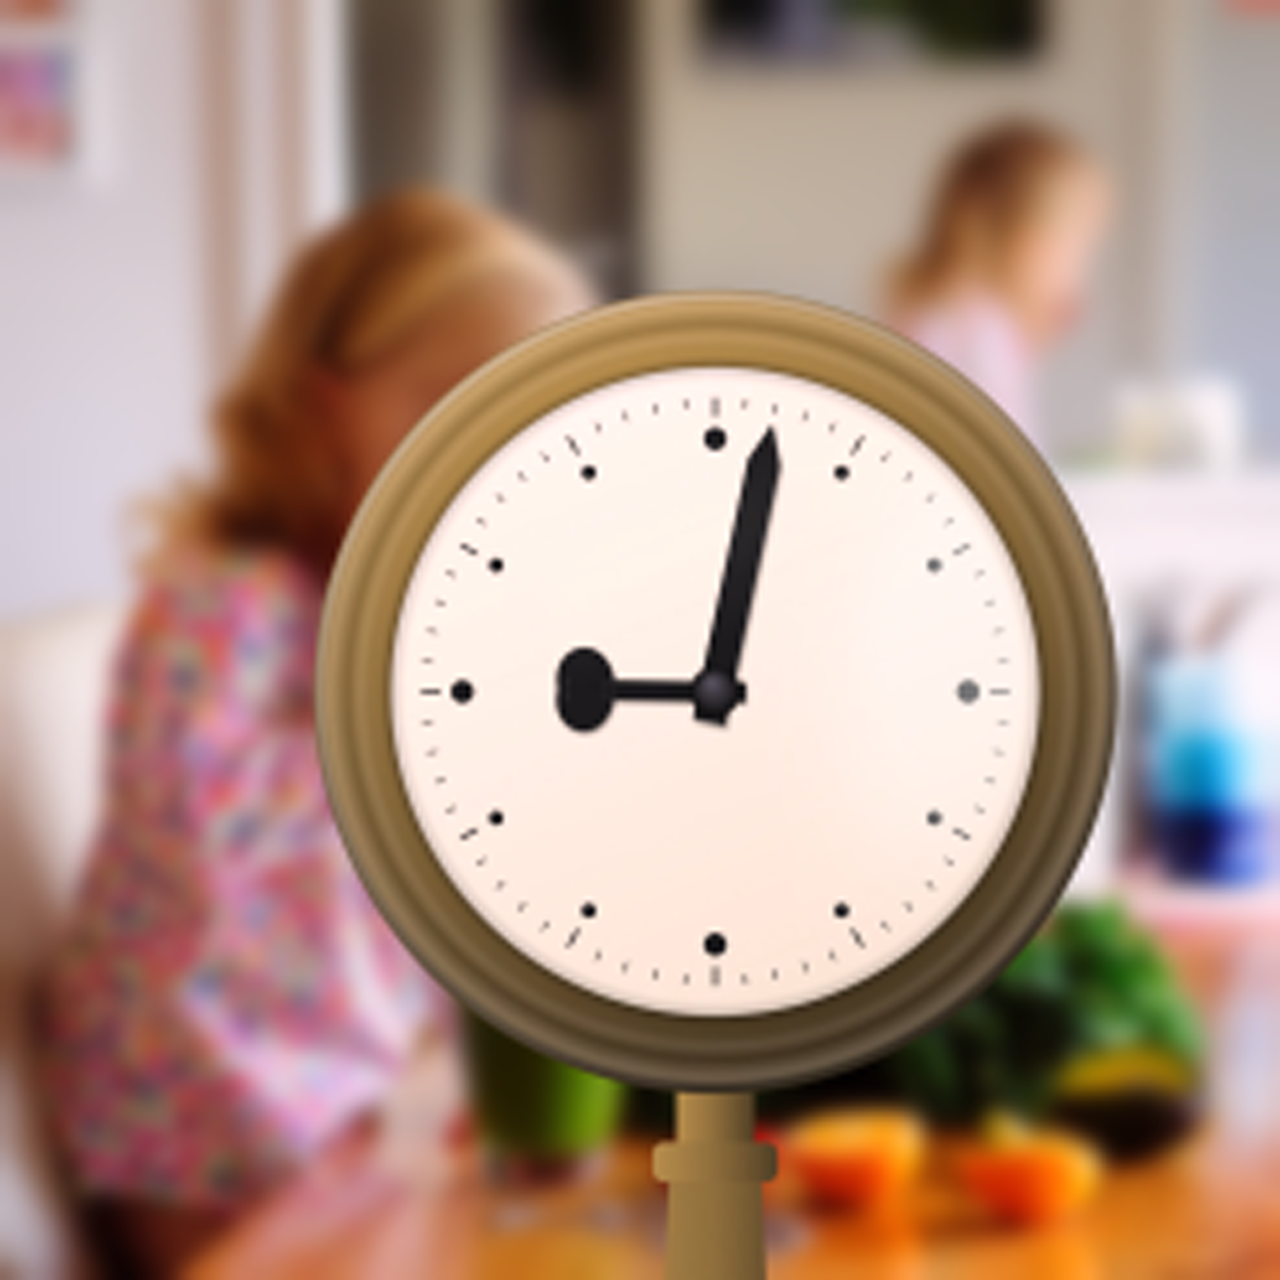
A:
9,02
